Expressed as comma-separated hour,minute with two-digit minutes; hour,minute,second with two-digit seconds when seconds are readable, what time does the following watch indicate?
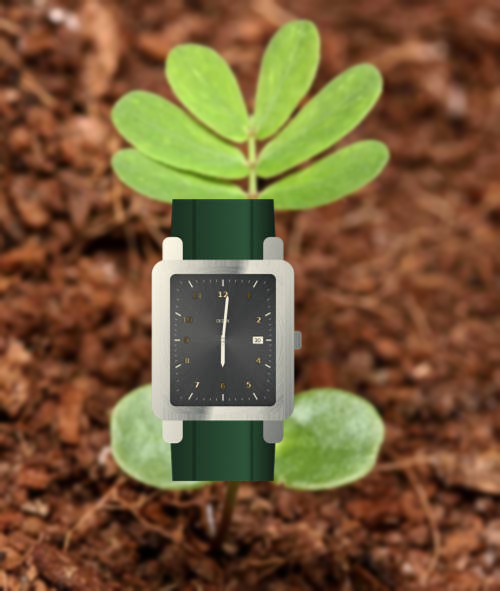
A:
6,01
